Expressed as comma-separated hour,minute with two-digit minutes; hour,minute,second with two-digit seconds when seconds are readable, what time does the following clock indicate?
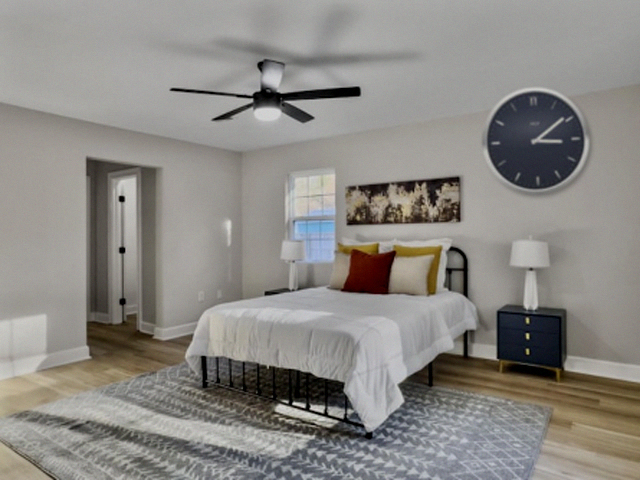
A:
3,09
